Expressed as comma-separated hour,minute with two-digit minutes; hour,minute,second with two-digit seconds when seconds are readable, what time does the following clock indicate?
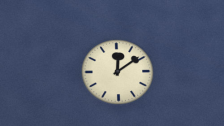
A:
12,09
